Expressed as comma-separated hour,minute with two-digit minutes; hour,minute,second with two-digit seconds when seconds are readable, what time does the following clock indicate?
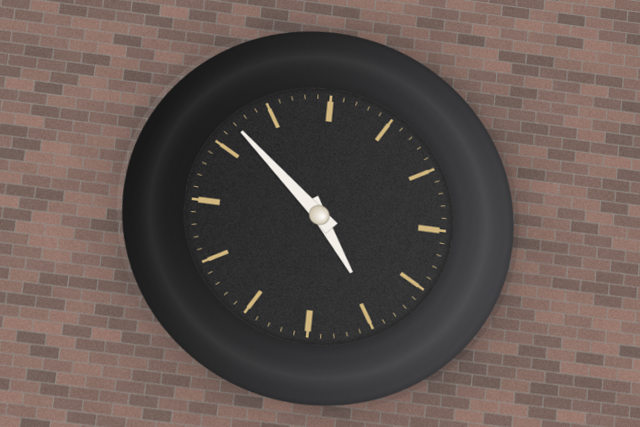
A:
4,52
